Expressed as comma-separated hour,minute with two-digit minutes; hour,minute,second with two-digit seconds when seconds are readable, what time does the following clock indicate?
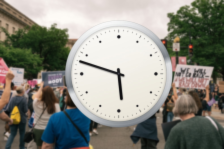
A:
5,48
